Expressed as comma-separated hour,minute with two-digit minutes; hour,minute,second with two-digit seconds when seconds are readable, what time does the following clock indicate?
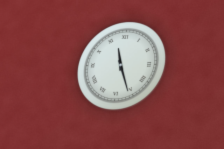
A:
11,26
